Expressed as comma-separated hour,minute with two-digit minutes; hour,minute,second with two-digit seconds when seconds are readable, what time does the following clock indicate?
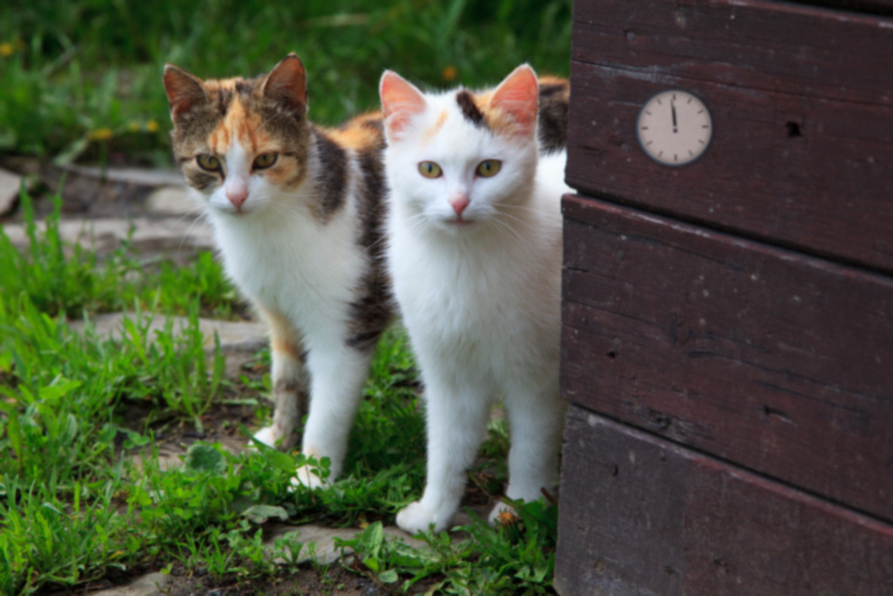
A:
11,59
